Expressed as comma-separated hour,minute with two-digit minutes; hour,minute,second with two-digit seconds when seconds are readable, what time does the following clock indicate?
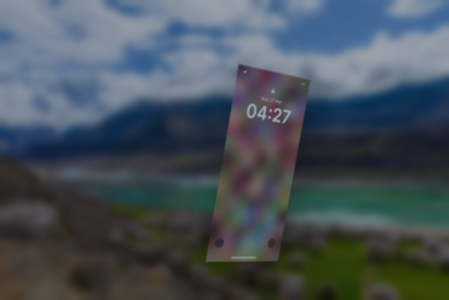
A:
4,27
